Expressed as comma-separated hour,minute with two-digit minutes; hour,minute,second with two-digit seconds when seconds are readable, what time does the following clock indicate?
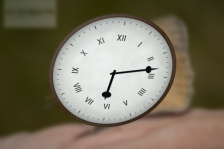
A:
6,13
